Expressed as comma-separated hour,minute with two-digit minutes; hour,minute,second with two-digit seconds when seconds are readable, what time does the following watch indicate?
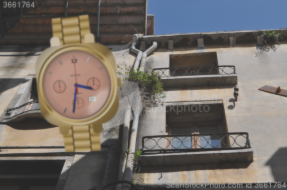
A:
3,32
